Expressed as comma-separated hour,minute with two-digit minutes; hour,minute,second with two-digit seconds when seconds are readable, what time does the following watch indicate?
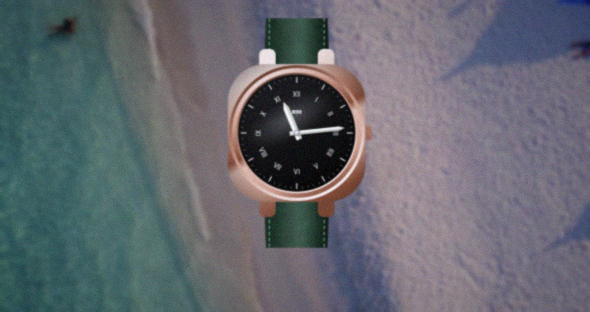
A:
11,14
